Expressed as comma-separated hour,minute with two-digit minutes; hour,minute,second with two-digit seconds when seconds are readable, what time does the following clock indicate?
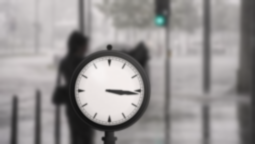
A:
3,16
